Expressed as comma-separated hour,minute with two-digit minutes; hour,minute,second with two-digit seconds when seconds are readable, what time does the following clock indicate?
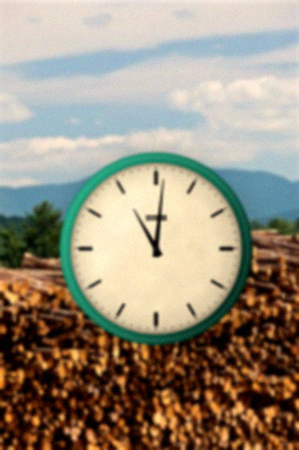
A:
11,01
